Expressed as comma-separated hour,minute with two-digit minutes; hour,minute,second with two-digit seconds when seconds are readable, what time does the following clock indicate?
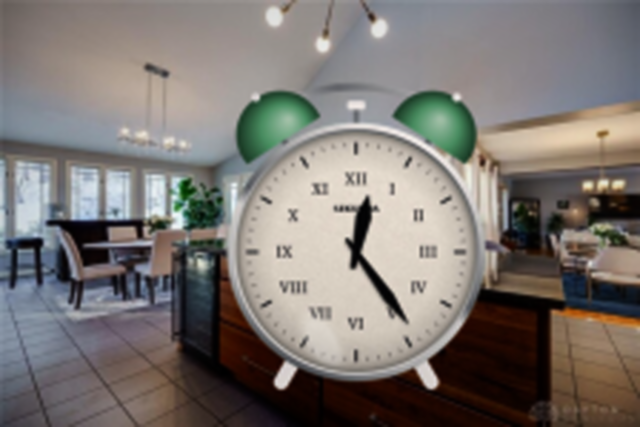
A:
12,24
